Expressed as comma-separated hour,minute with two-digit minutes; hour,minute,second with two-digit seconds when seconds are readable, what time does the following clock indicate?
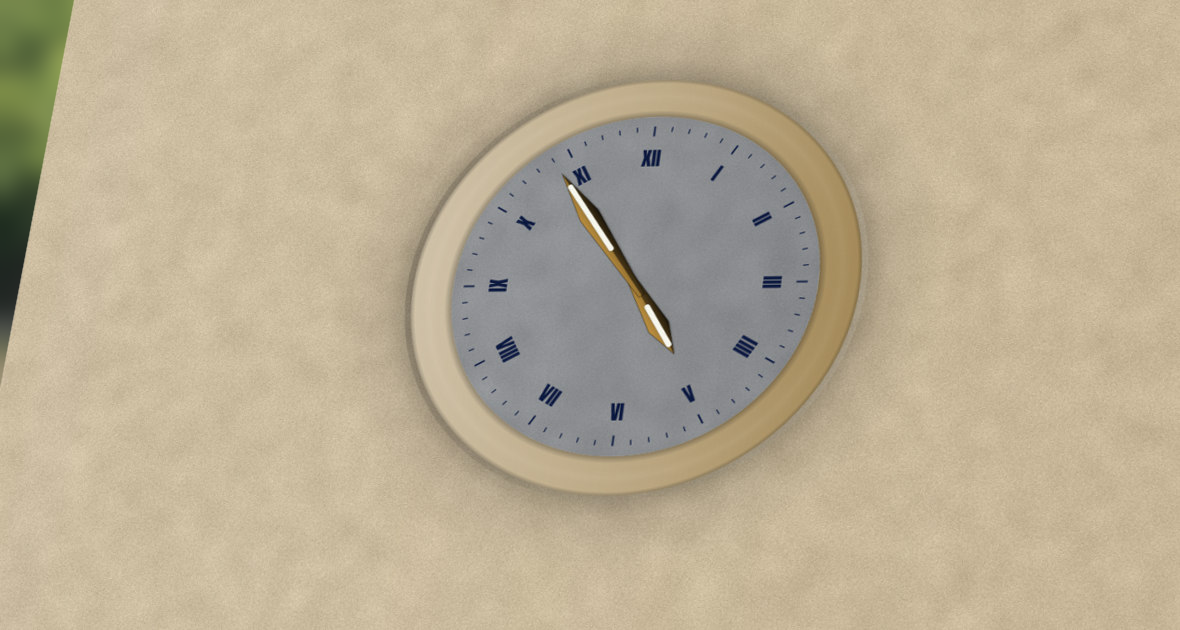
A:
4,54
